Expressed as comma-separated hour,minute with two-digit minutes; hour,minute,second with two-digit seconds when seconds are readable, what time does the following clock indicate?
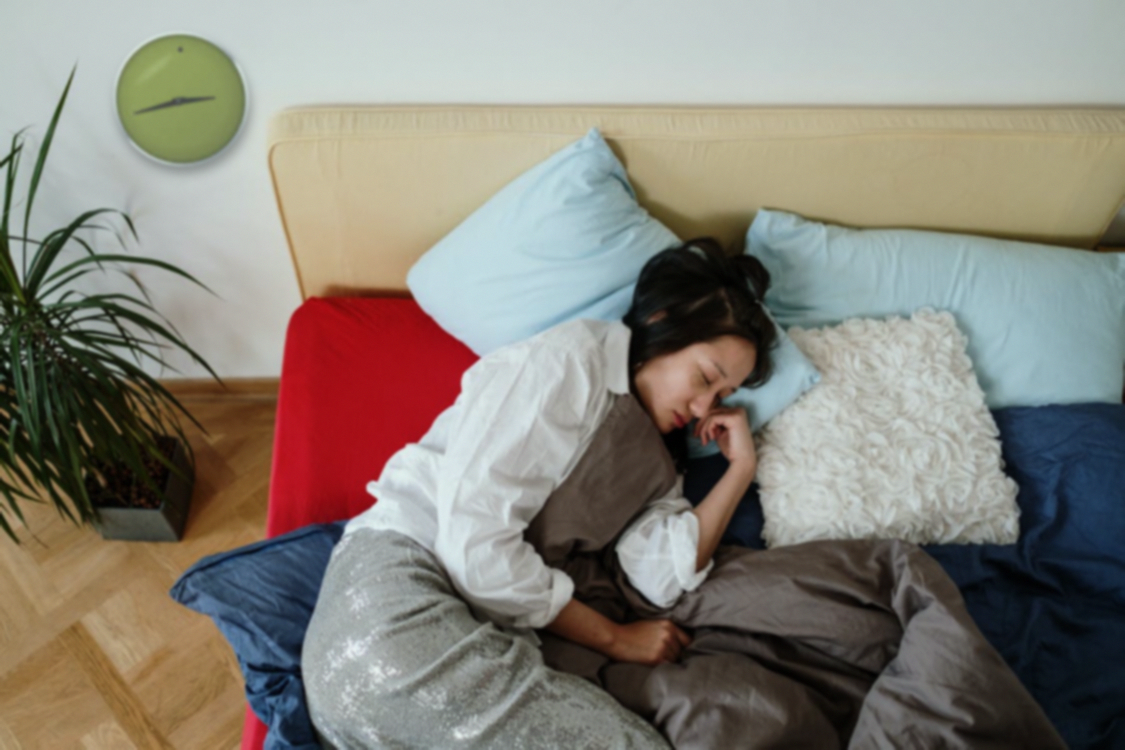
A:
2,42
